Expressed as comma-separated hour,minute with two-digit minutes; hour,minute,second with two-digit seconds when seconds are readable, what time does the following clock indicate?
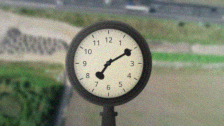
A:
7,10
